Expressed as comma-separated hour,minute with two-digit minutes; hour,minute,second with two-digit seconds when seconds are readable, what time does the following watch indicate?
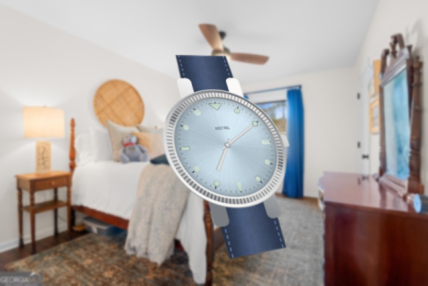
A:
7,10
